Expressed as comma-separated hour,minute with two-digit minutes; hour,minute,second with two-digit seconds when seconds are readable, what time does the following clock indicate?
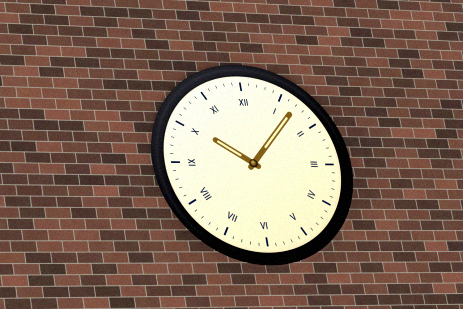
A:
10,07
